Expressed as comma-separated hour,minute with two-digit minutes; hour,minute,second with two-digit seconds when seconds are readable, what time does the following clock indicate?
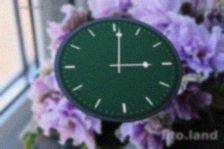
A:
3,01
